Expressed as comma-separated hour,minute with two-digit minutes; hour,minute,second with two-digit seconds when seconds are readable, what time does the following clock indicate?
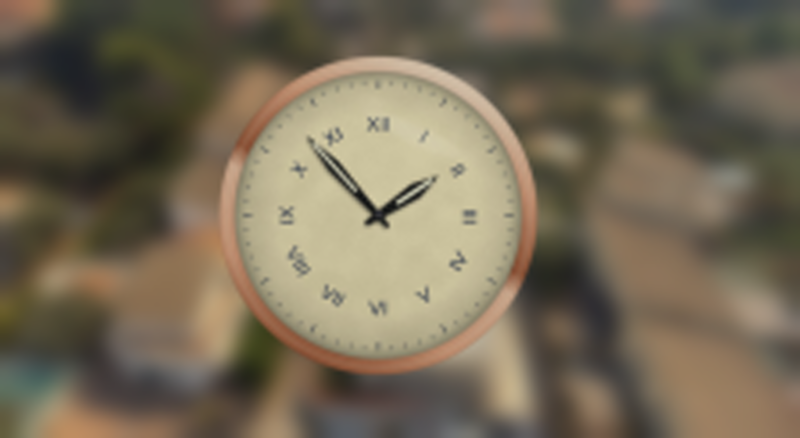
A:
1,53
